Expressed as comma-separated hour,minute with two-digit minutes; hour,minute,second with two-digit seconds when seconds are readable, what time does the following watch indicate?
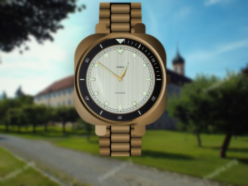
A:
12,51
